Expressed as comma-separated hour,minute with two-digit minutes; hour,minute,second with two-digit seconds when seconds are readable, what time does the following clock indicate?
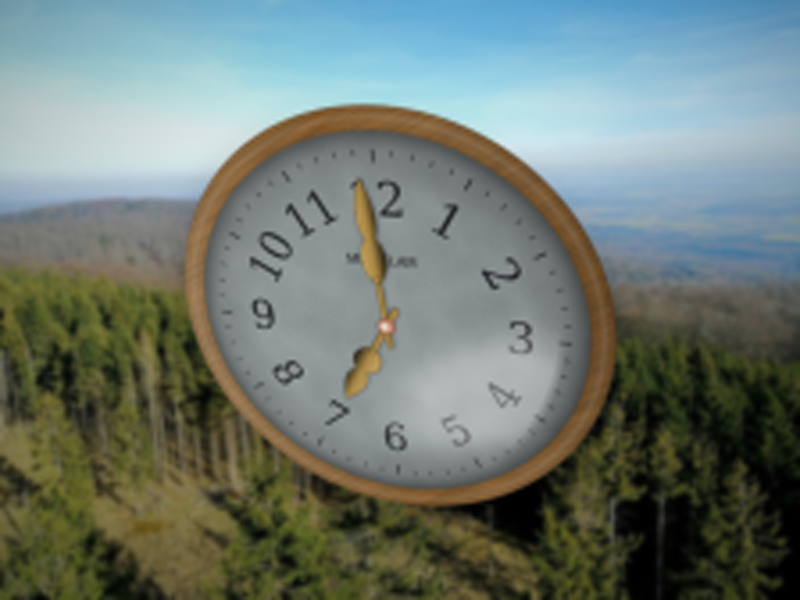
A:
6,59
